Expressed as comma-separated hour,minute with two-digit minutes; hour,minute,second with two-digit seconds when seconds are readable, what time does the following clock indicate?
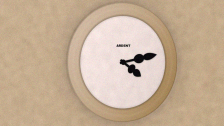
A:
4,13
